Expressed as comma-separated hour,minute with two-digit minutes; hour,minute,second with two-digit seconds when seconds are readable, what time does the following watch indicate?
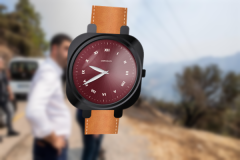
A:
9,40
